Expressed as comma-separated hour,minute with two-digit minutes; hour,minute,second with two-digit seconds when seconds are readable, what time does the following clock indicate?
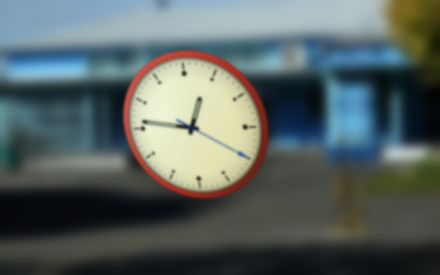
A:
12,46,20
